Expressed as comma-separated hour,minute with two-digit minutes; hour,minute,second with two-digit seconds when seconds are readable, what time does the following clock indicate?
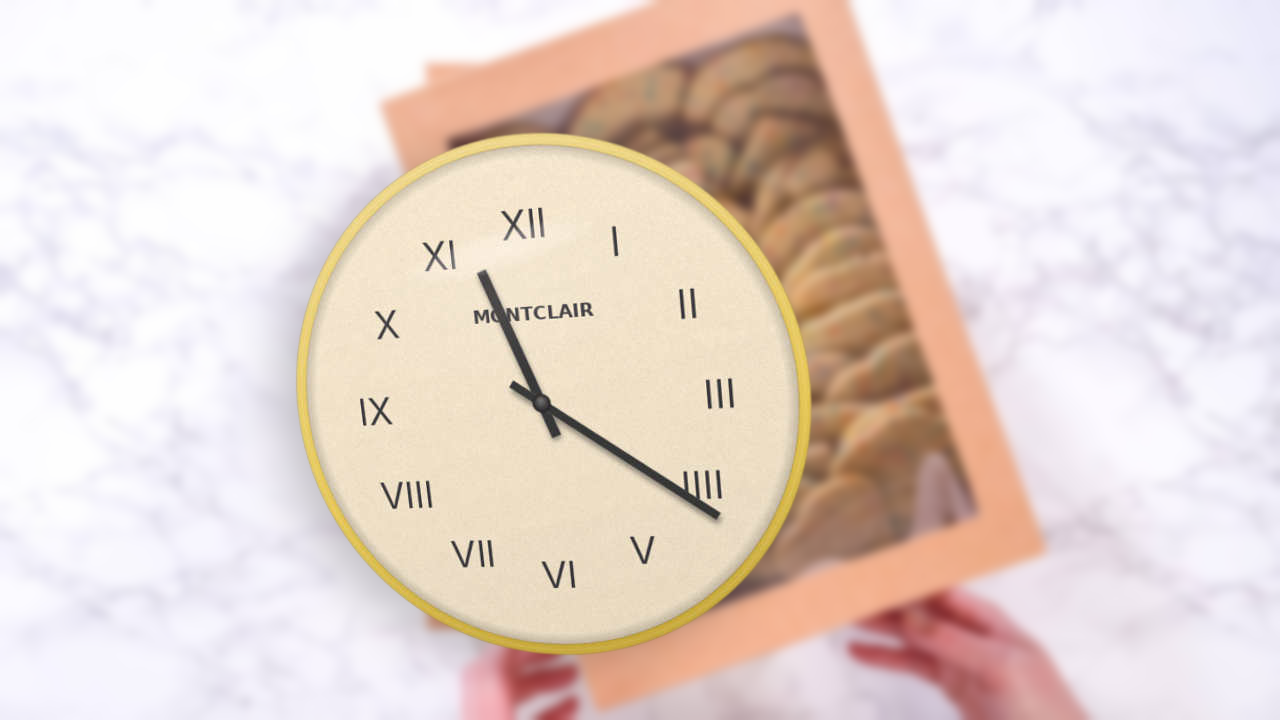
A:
11,21
